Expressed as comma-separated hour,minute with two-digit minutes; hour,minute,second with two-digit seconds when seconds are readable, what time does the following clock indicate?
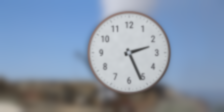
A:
2,26
